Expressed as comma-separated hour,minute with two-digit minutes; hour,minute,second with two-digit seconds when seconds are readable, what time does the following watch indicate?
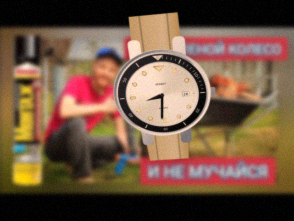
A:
8,31
